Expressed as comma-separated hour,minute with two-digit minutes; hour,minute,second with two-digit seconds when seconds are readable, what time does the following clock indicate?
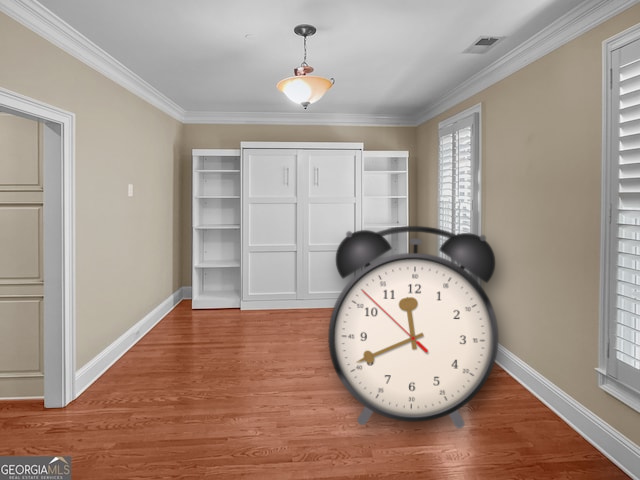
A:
11,40,52
